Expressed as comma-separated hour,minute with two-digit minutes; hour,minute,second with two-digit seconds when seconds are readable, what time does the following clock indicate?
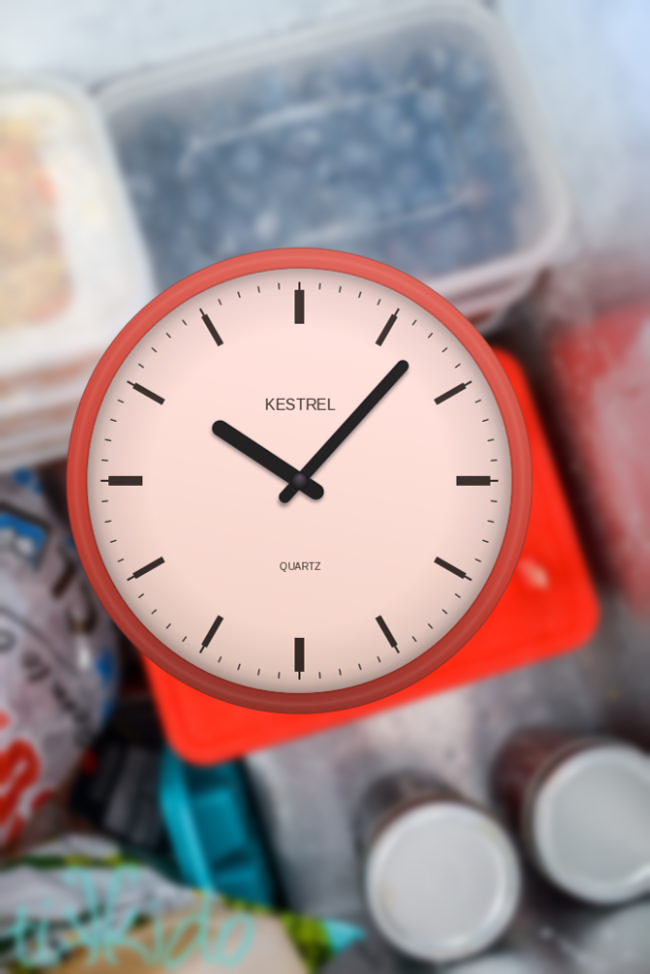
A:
10,07
